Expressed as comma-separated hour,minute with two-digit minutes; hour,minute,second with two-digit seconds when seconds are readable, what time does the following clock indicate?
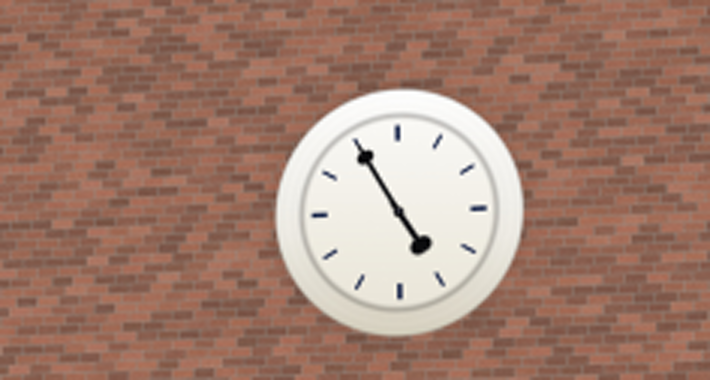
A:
4,55
